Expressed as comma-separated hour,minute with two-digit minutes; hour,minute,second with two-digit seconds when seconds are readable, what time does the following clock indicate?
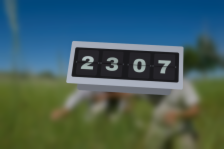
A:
23,07
